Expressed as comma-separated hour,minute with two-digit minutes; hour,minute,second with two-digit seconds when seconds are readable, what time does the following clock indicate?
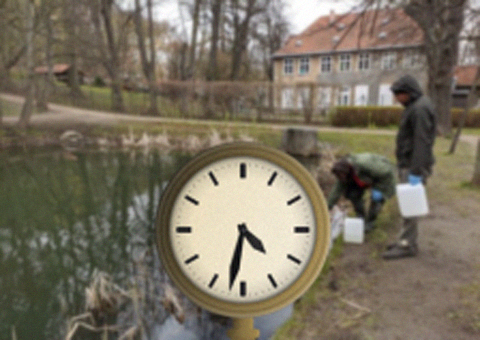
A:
4,32
